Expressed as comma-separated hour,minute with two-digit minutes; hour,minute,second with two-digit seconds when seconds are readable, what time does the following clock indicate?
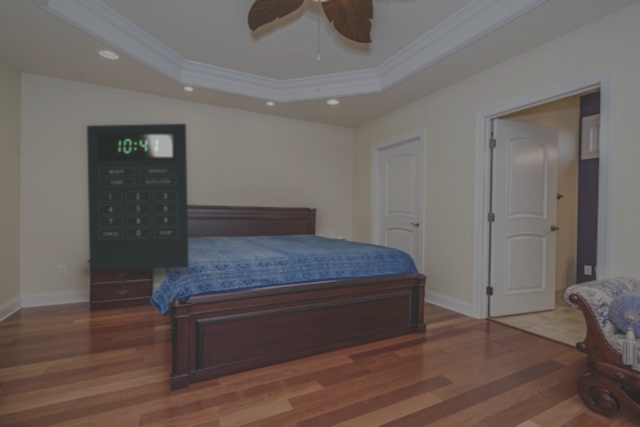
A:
10,41
